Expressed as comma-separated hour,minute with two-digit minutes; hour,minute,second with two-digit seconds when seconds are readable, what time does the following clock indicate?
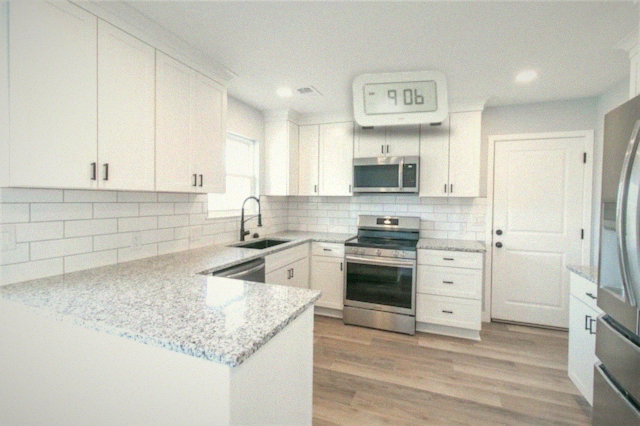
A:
9,06
